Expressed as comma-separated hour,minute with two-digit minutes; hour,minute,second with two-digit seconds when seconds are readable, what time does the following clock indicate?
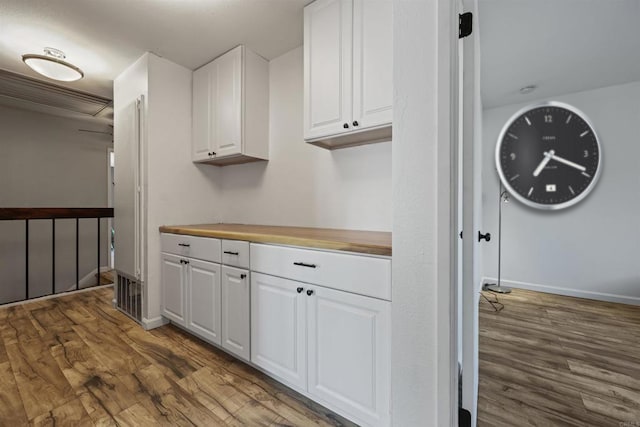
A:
7,19
